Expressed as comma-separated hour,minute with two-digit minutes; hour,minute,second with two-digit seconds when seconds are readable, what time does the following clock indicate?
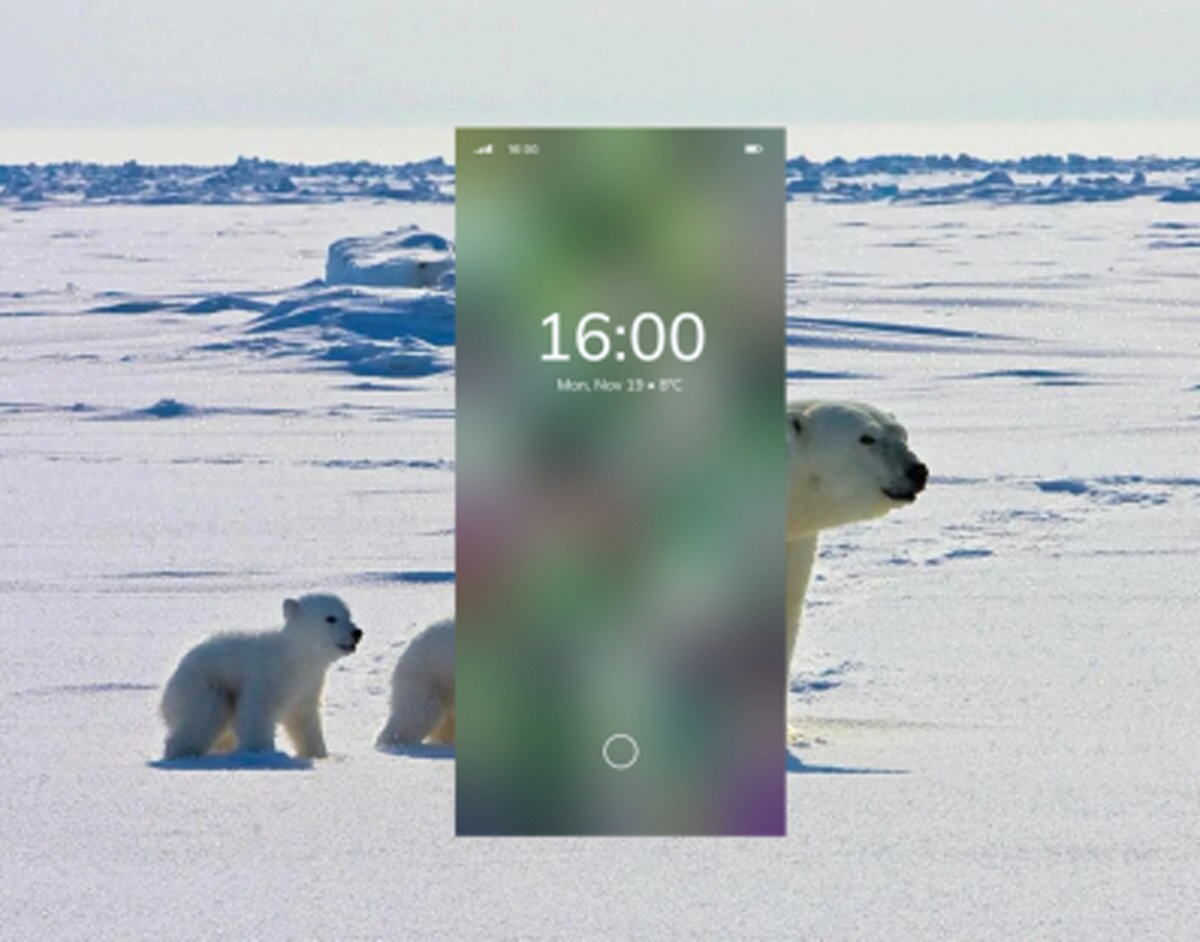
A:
16,00
